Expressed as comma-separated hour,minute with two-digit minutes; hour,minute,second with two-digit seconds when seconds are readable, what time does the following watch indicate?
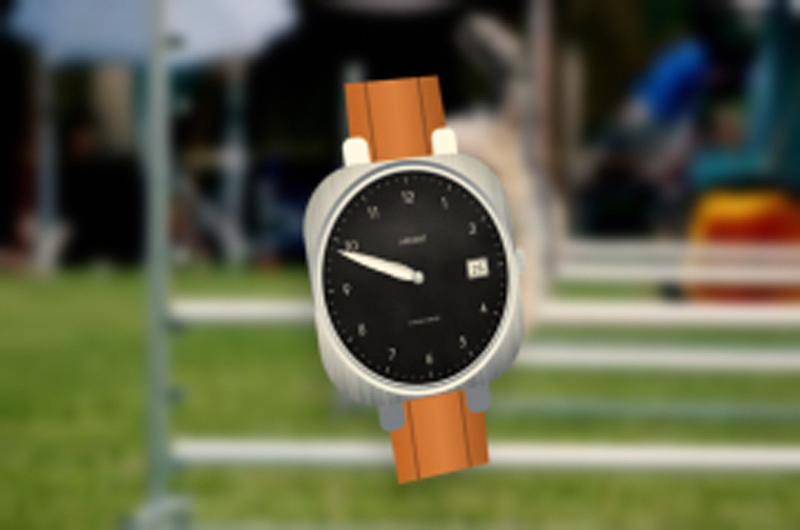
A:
9,49
